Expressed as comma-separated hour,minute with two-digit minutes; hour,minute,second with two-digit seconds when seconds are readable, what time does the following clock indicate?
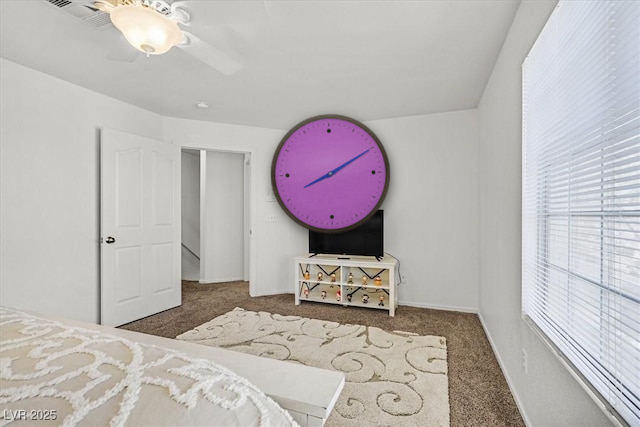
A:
8,10
